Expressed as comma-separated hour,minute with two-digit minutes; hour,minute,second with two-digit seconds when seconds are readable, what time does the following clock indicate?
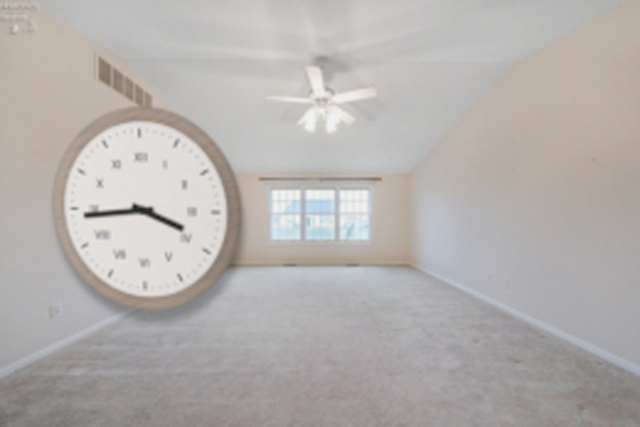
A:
3,44
